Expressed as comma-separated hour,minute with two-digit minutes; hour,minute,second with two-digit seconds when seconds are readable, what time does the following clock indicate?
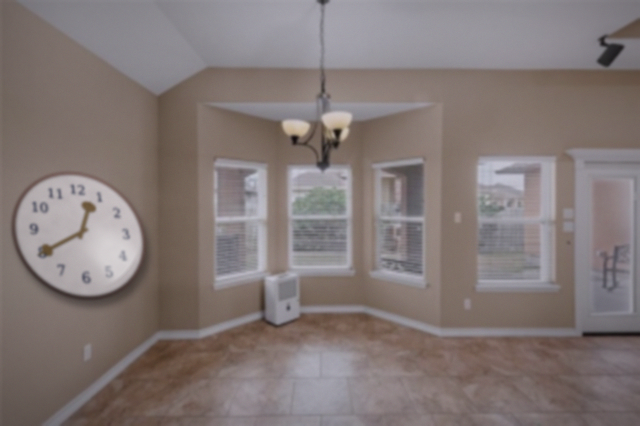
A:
12,40
